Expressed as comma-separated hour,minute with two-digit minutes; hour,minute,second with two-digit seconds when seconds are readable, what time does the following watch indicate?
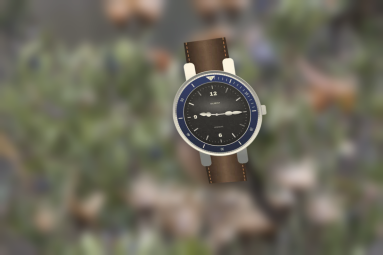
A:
9,15
